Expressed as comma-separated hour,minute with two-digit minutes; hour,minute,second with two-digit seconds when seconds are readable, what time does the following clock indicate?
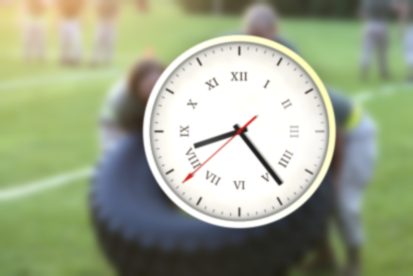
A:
8,23,38
